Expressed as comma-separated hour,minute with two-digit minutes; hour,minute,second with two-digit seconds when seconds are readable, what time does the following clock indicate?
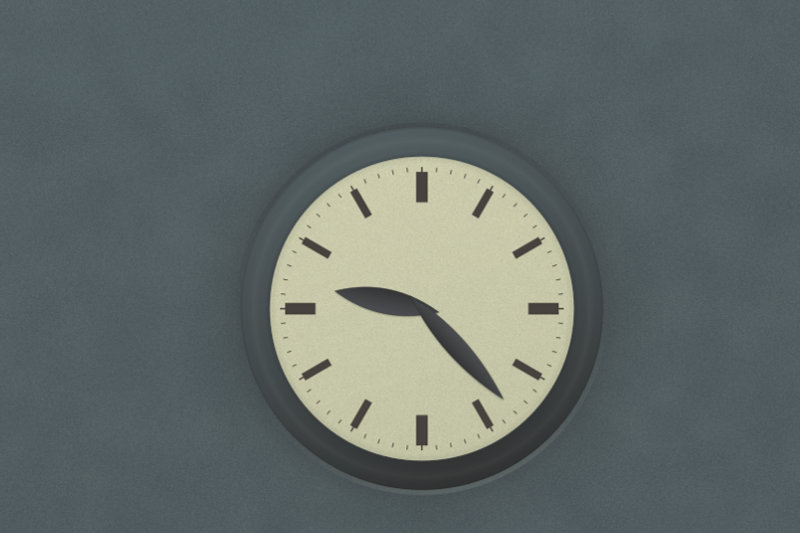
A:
9,23
